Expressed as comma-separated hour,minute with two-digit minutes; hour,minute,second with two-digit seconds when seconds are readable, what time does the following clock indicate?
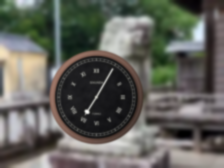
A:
7,05
